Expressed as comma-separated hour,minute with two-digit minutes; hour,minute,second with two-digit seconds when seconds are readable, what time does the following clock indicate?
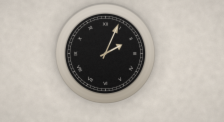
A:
2,04
